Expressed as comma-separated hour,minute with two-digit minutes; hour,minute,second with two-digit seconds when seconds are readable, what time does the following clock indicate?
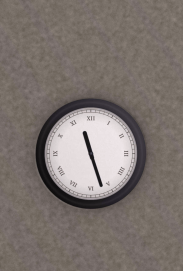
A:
11,27
